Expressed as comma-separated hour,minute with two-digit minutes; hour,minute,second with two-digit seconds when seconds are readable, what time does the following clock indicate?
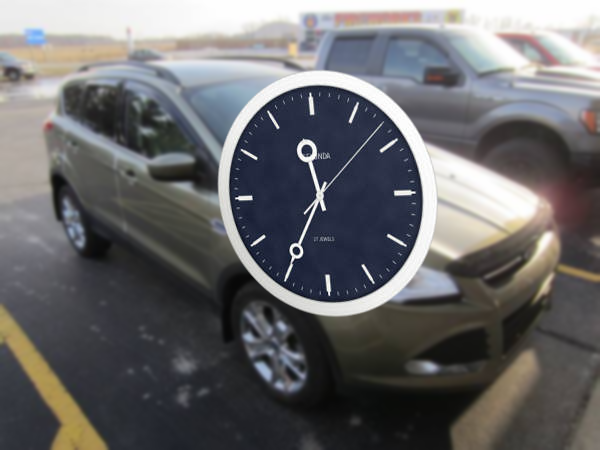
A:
11,35,08
